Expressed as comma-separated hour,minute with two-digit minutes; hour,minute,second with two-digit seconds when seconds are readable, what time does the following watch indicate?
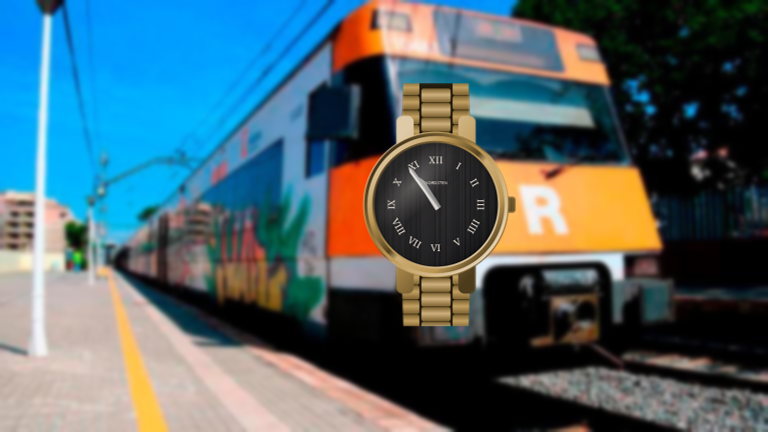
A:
10,54
